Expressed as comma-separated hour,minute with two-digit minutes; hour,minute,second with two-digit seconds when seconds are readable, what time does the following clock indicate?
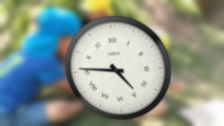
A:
4,46
